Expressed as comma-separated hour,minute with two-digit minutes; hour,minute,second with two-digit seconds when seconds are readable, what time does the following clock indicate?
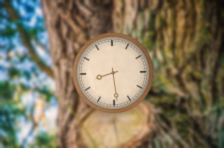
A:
8,29
